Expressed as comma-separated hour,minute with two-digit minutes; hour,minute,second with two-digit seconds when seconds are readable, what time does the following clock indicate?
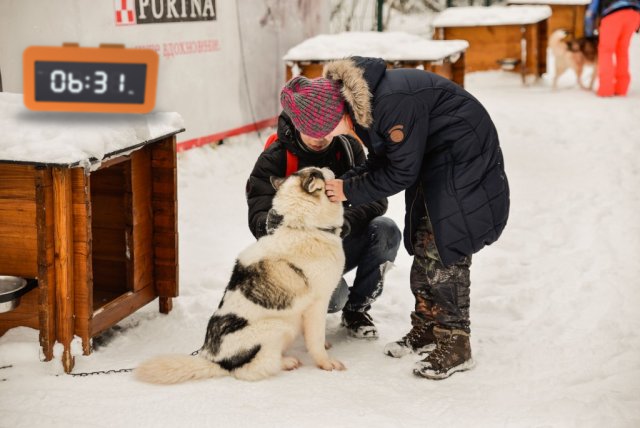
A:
6,31
